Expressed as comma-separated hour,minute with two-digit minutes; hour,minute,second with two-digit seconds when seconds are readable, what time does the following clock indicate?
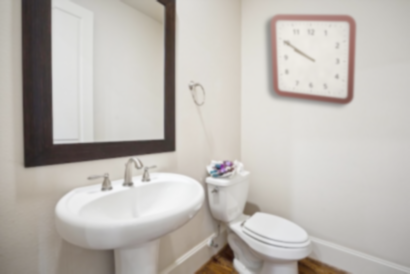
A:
9,50
